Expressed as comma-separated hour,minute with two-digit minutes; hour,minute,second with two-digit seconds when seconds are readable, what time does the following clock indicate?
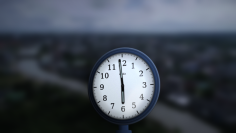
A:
5,59
